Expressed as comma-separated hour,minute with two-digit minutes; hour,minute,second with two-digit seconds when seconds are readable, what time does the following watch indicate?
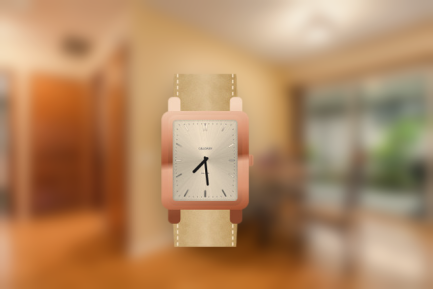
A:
7,29
